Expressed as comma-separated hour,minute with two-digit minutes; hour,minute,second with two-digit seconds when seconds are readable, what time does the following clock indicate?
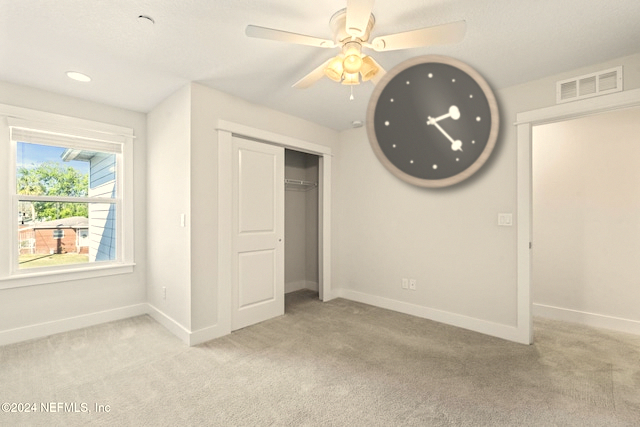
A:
2,23
